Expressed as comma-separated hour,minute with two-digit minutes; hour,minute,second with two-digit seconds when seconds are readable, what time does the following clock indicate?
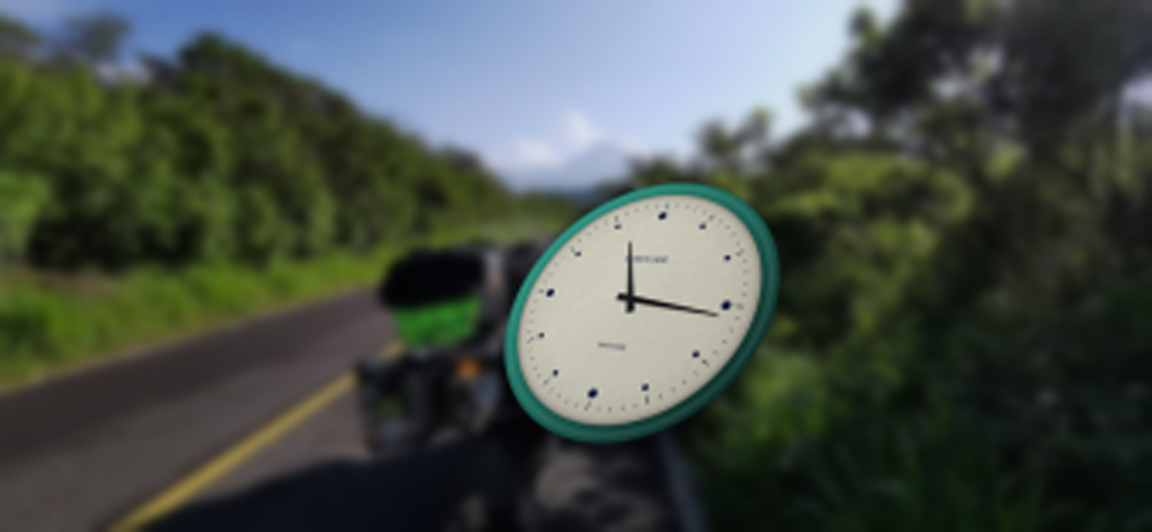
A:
11,16
